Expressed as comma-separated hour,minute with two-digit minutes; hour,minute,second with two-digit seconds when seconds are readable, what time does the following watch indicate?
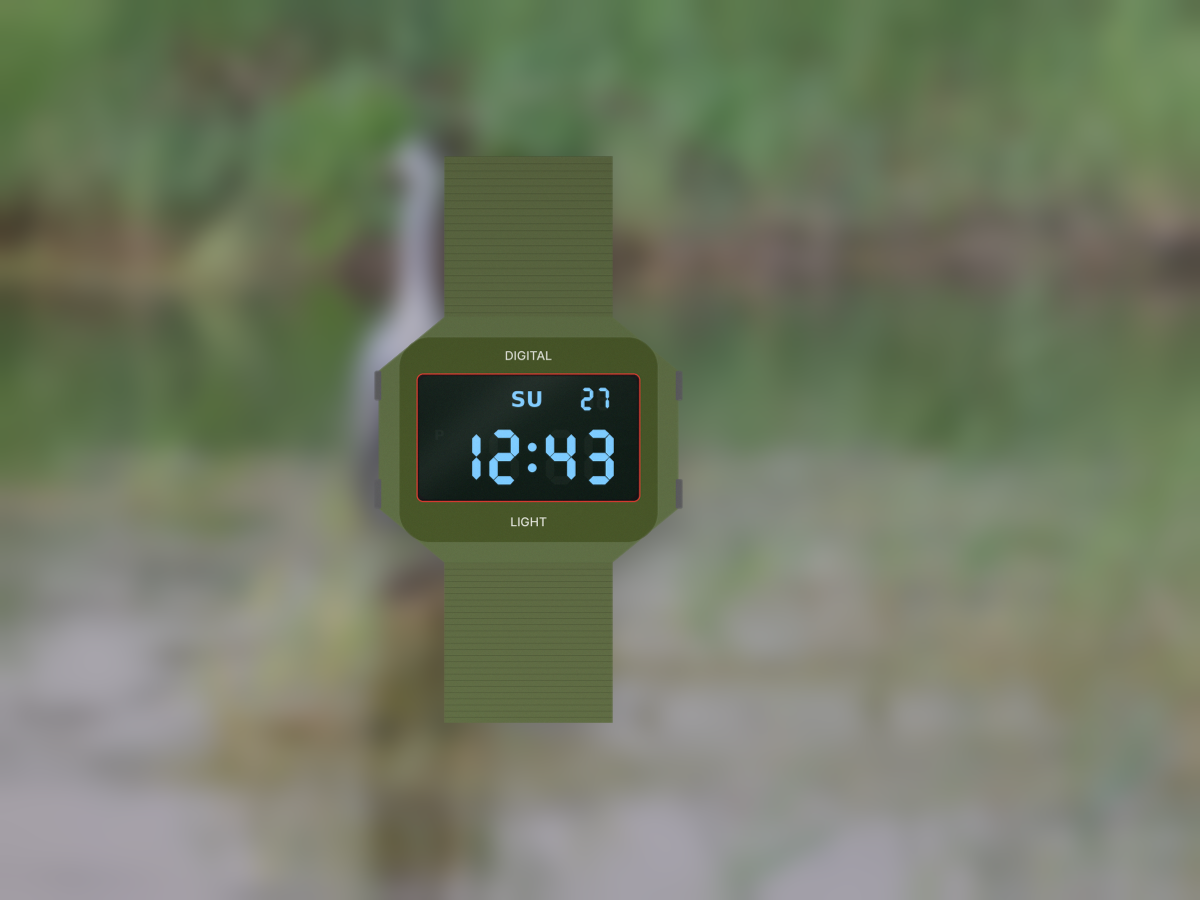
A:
12,43
